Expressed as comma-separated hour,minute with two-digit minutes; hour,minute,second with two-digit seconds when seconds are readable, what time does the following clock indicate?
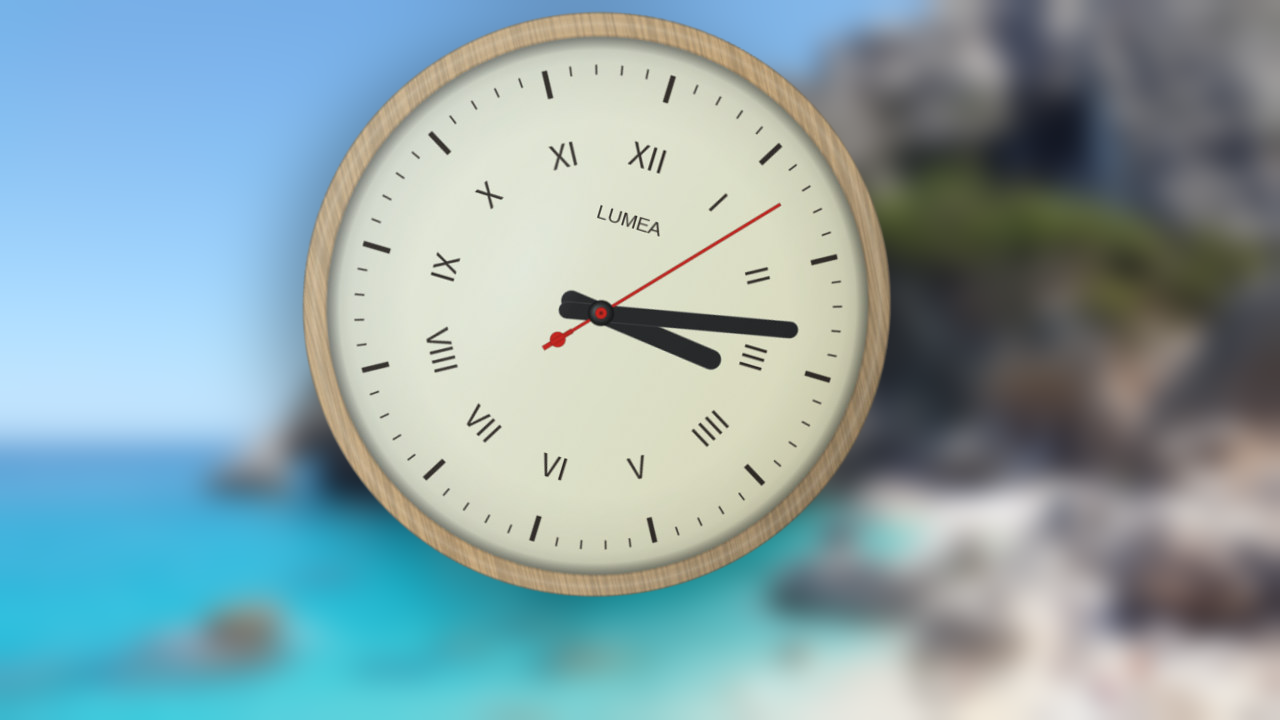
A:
3,13,07
